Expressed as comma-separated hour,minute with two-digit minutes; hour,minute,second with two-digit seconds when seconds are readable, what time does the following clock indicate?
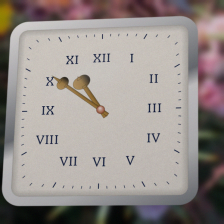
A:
10,51
